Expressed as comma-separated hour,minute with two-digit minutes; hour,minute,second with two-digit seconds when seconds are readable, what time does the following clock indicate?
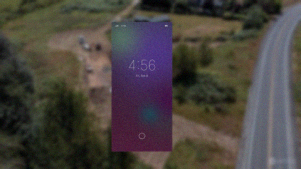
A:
4,56
